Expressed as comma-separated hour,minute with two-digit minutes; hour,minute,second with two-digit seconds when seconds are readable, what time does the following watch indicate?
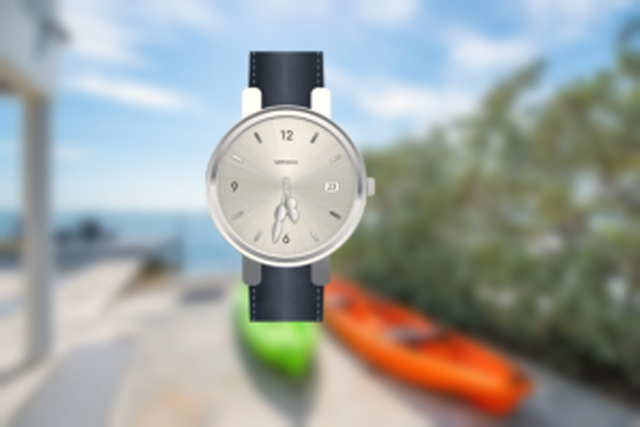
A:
5,32
